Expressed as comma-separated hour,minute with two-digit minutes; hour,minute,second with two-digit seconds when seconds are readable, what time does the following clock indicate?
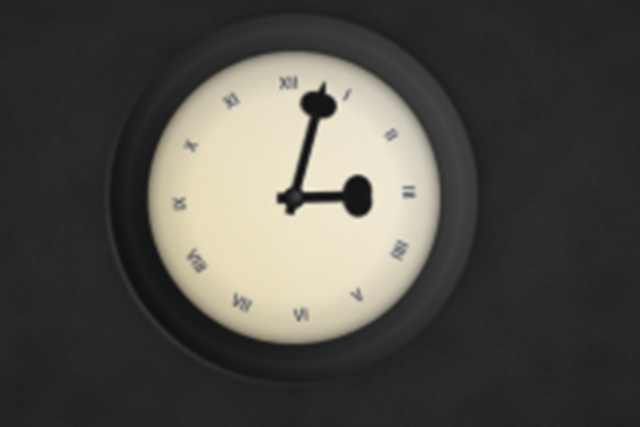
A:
3,03
